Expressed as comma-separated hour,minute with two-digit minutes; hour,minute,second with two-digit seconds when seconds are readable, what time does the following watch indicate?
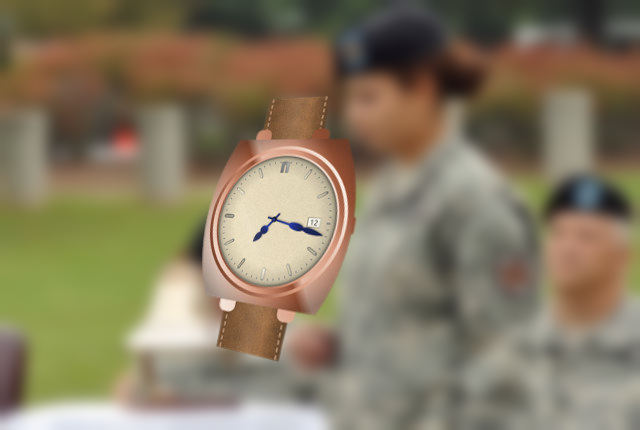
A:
7,17
